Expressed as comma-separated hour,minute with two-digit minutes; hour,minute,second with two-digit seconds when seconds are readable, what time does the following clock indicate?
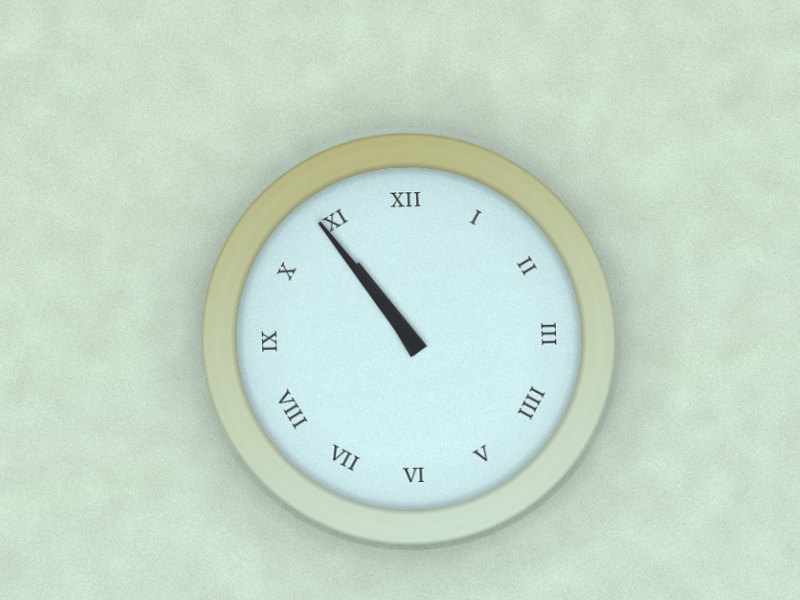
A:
10,54
